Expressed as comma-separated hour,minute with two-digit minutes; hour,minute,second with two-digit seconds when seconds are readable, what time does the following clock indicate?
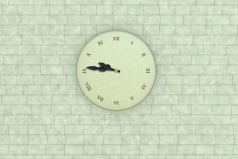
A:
9,46
